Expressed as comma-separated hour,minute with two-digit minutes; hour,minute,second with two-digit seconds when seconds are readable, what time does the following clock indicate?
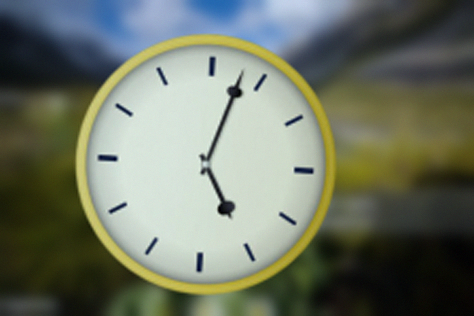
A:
5,03
